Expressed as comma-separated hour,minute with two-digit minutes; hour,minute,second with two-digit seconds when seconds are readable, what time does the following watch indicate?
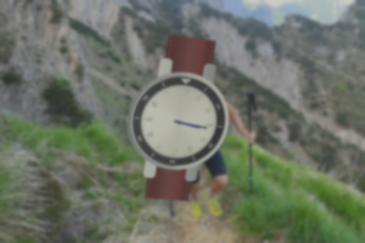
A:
3,16
